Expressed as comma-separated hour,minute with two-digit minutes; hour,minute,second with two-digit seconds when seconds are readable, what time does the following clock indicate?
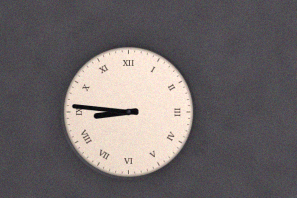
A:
8,46
